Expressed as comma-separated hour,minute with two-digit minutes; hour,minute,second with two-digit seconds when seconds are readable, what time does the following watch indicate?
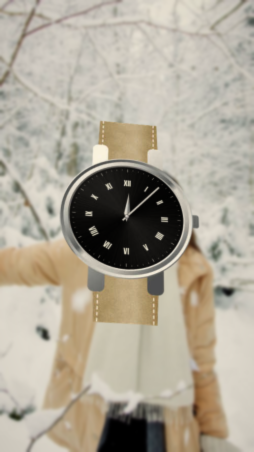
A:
12,07
